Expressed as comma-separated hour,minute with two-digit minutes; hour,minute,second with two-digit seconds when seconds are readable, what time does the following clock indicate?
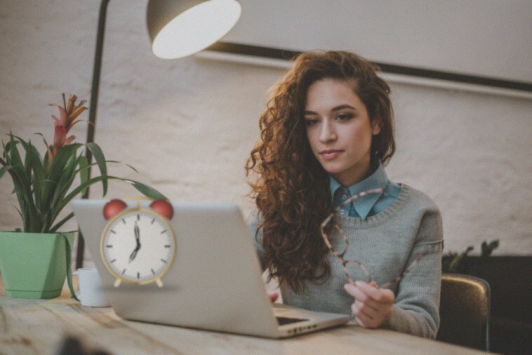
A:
6,59
